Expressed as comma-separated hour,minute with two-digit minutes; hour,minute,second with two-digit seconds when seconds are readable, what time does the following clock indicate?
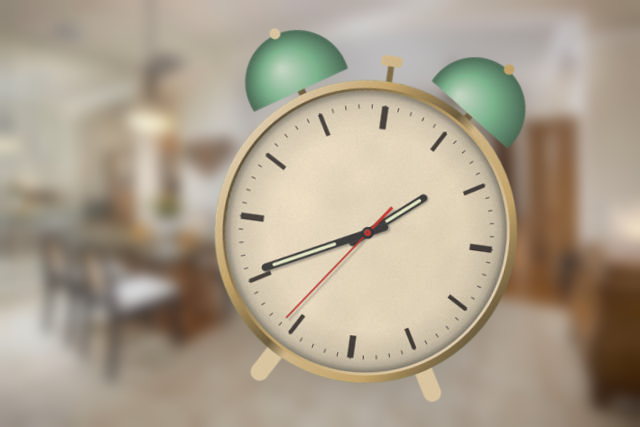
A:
1,40,36
